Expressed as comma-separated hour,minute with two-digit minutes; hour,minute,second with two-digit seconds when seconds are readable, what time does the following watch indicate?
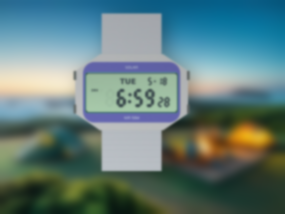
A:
6,59
